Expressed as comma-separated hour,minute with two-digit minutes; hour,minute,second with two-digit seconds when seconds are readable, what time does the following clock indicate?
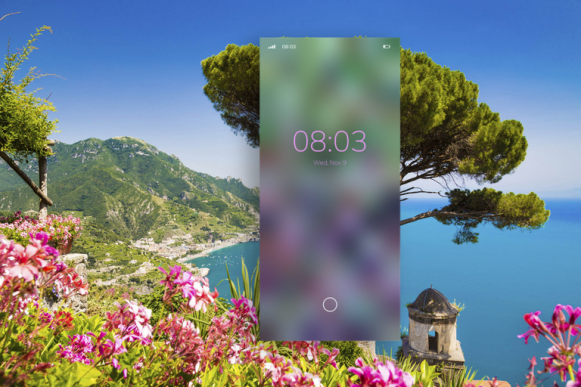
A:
8,03
